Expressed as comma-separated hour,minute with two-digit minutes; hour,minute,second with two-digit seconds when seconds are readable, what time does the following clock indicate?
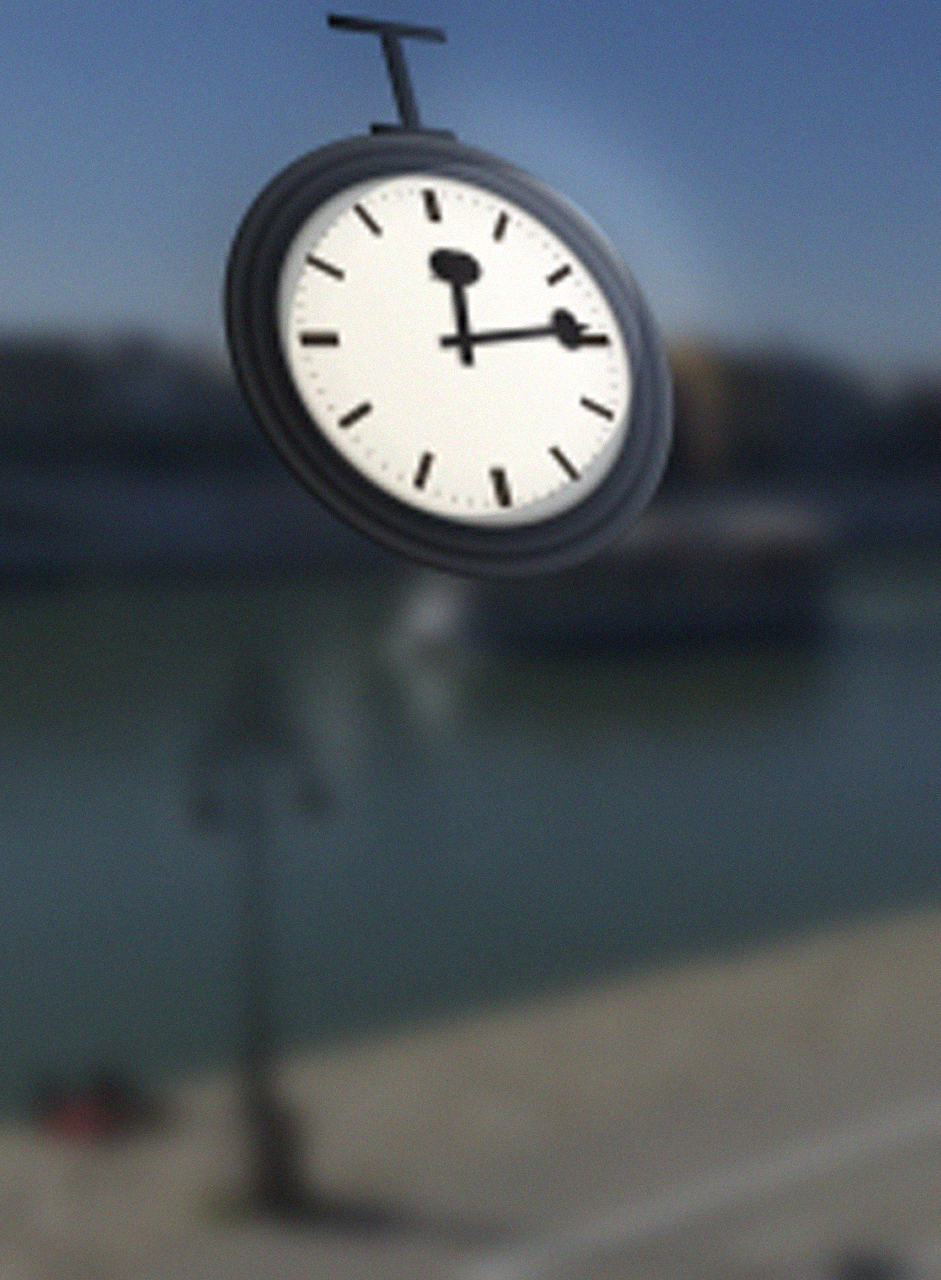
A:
12,14
